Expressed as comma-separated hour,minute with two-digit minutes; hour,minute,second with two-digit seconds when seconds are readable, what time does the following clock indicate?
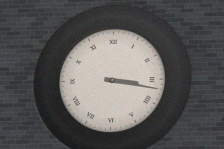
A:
3,17
